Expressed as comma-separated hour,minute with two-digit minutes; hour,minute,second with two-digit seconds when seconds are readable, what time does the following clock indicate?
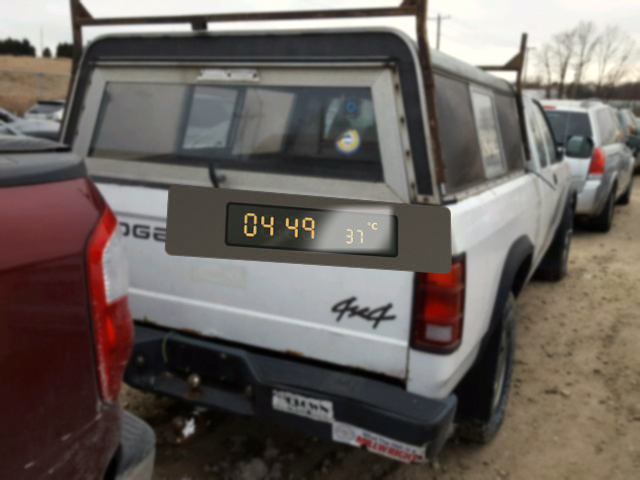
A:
4,49
